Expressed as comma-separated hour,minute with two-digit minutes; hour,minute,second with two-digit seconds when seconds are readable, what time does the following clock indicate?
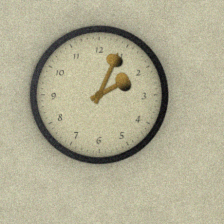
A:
2,04
